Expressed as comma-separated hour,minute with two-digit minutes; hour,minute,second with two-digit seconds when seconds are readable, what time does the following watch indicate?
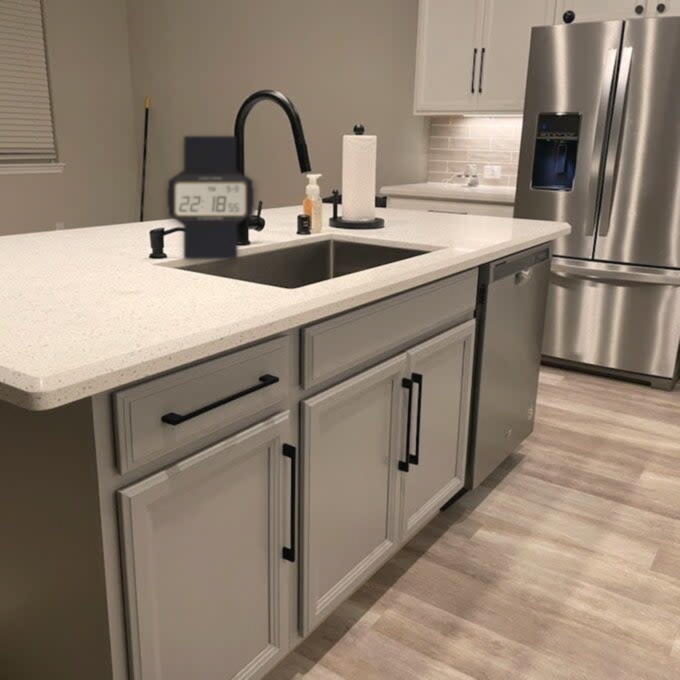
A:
22,18
